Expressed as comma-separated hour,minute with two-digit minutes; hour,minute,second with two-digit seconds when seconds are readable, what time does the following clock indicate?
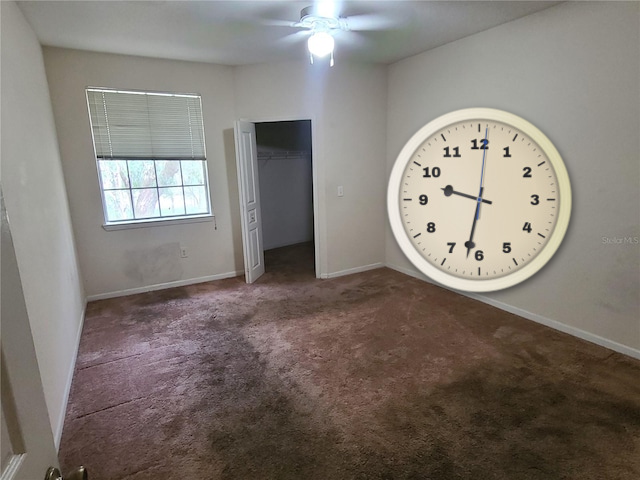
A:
9,32,01
